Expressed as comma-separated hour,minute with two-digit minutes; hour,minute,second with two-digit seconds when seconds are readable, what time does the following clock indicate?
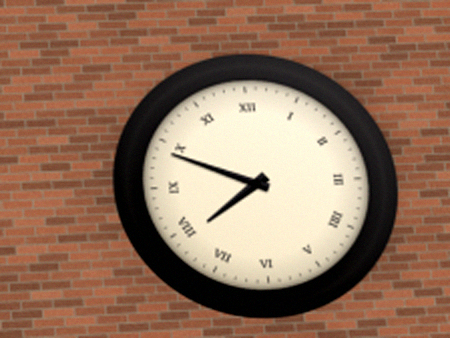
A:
7,49
